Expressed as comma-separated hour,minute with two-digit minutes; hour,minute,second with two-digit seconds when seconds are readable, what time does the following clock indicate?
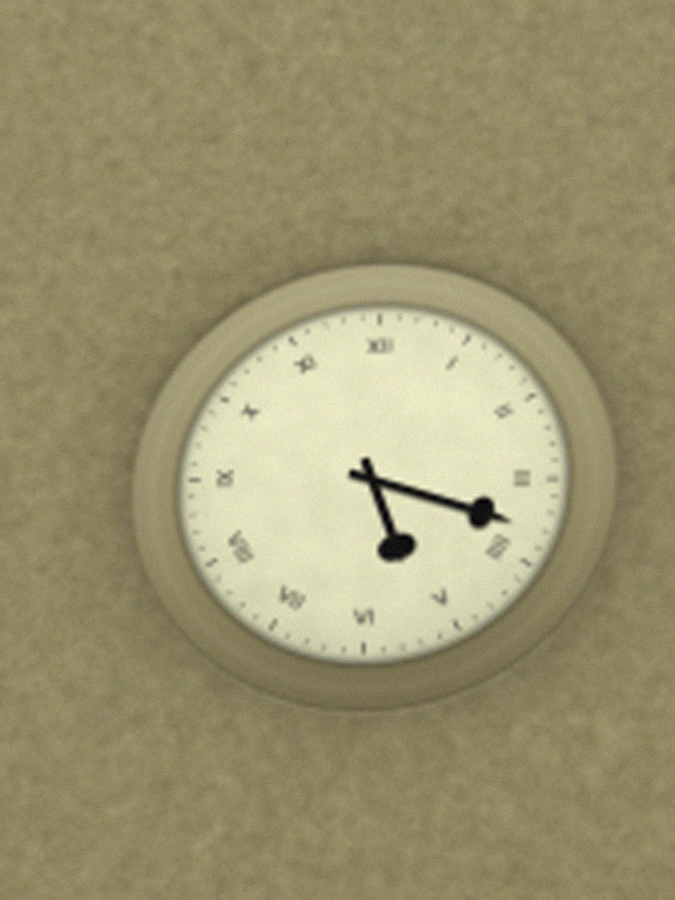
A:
5,18
